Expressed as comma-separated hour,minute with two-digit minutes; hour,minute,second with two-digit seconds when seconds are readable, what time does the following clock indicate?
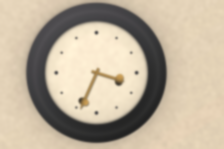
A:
3,34
